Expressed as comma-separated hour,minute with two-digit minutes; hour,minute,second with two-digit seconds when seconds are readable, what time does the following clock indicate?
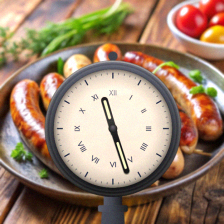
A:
11,27
